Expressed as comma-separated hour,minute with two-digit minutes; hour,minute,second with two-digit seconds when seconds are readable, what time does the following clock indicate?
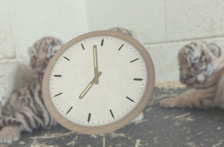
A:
6,58
